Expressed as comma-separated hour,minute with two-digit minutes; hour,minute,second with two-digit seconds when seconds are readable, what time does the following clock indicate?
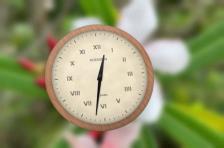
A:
12,32
